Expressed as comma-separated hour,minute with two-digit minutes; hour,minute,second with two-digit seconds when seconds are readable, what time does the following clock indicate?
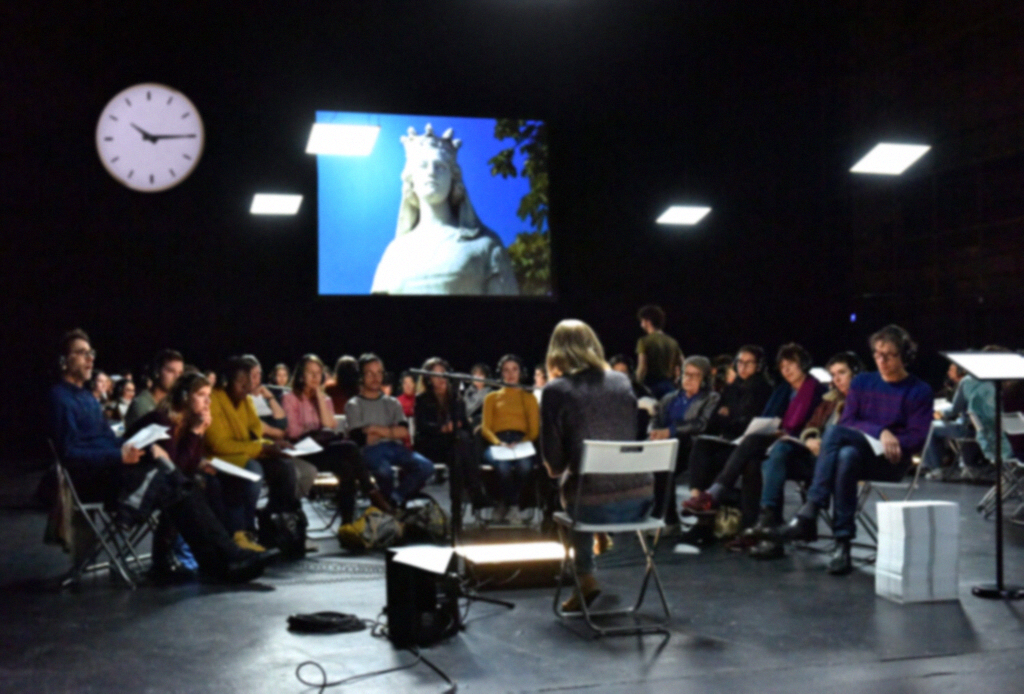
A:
10,15
